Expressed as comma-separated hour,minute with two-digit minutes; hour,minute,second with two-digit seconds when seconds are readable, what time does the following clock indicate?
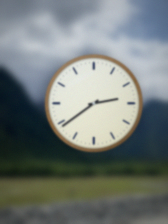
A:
2,39
